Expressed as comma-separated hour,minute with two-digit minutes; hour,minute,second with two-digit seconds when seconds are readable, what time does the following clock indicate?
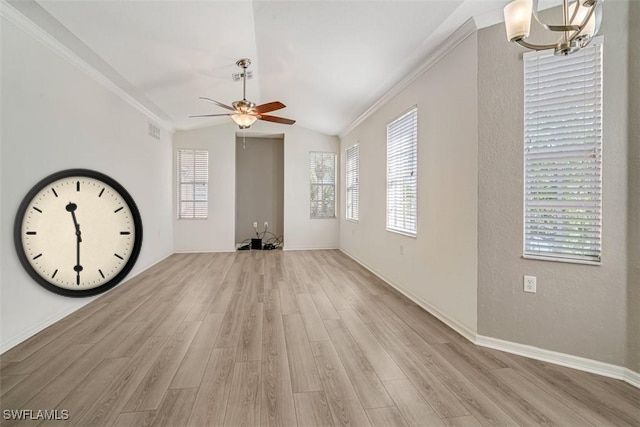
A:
11,30
